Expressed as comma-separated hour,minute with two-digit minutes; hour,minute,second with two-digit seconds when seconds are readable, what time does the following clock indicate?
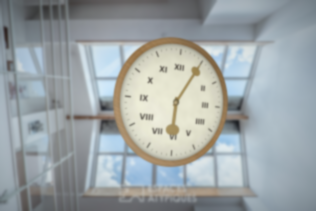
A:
6,05
